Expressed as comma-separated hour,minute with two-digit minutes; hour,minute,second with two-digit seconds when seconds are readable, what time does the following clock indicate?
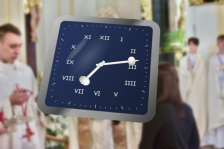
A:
7,13
